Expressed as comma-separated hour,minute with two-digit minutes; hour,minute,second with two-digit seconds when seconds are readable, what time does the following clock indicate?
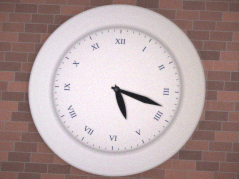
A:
5,18
